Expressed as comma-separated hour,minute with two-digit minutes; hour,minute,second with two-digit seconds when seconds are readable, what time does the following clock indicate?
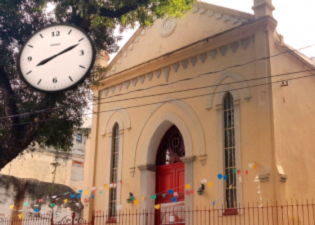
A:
8,11
